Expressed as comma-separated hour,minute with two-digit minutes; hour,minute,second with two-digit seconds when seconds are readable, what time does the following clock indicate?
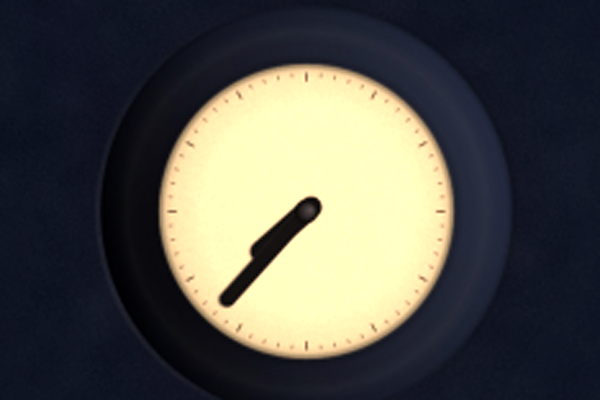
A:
7,37
